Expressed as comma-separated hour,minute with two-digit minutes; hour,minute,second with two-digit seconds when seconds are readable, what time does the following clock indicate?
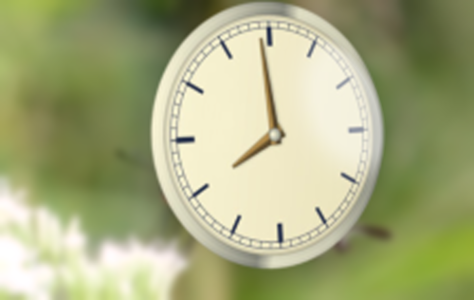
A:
7,59
